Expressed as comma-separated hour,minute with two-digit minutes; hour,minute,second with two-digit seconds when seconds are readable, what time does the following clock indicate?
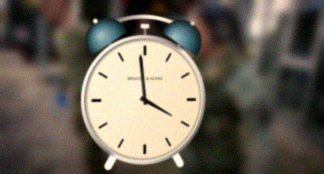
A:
3,59
